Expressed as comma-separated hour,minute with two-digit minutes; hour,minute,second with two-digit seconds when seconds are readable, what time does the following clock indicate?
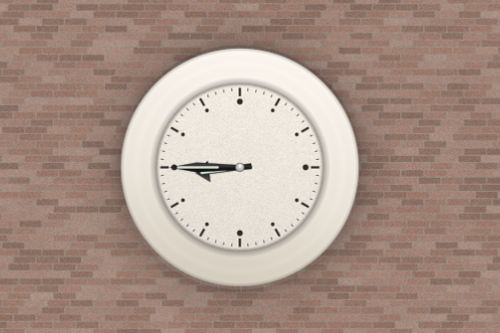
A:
8,45
